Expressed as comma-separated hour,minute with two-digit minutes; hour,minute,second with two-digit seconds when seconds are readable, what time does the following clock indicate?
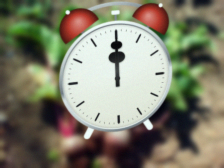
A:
12,00
